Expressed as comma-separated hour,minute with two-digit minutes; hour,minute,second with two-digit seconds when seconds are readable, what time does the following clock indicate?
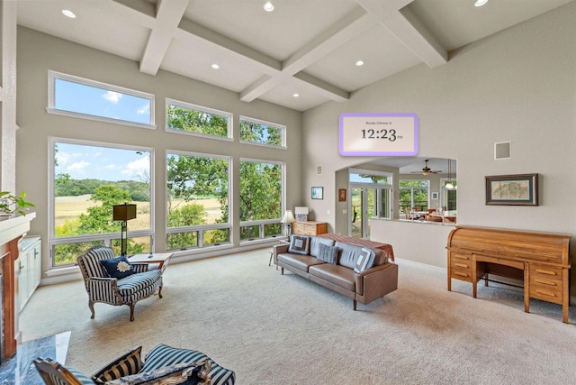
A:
12,23
